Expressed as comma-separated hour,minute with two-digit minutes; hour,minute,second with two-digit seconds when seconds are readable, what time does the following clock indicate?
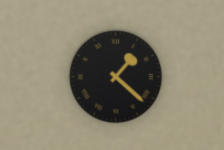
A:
1,22
